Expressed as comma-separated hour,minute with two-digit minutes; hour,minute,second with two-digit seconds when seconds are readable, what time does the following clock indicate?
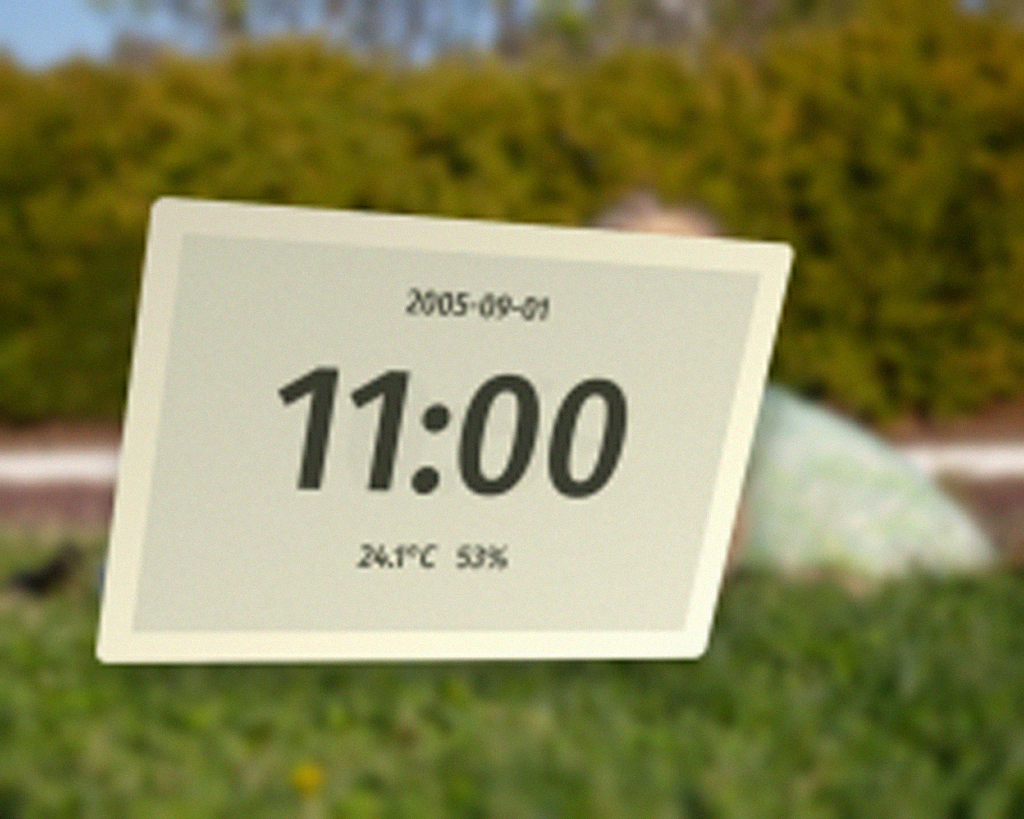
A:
11,00
